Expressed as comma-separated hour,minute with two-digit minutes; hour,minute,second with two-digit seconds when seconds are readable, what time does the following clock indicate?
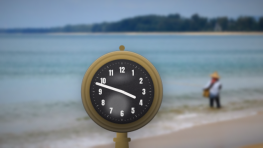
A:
3,48
